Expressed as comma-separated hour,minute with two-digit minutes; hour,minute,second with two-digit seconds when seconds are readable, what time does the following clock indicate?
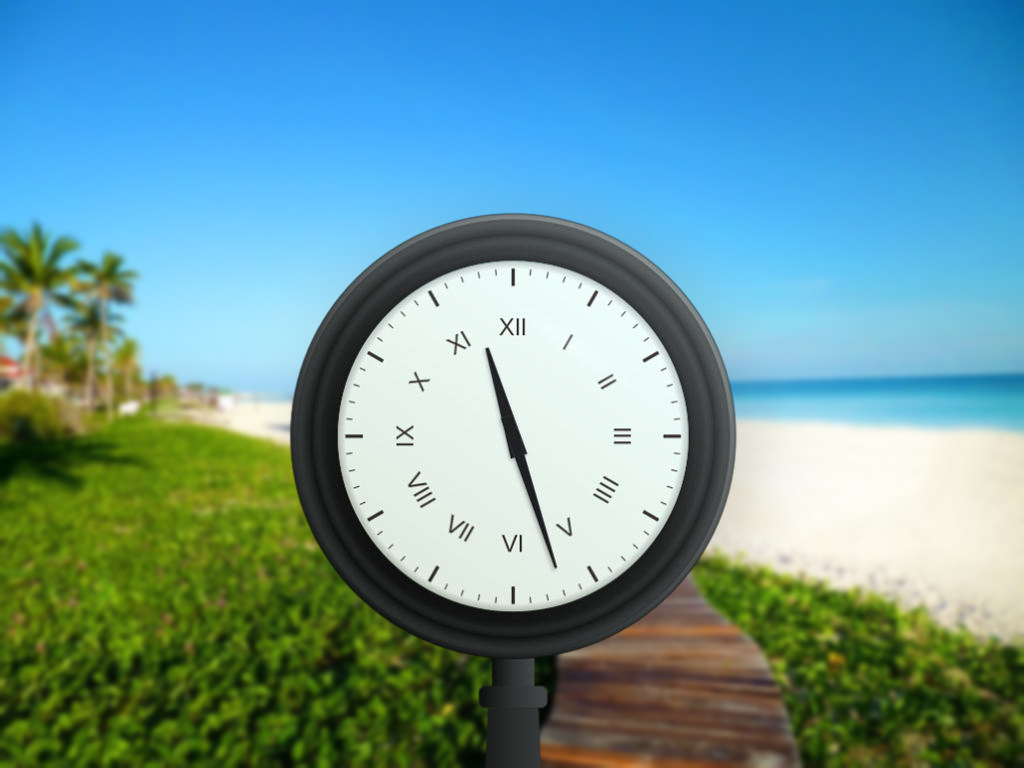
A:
11,27
